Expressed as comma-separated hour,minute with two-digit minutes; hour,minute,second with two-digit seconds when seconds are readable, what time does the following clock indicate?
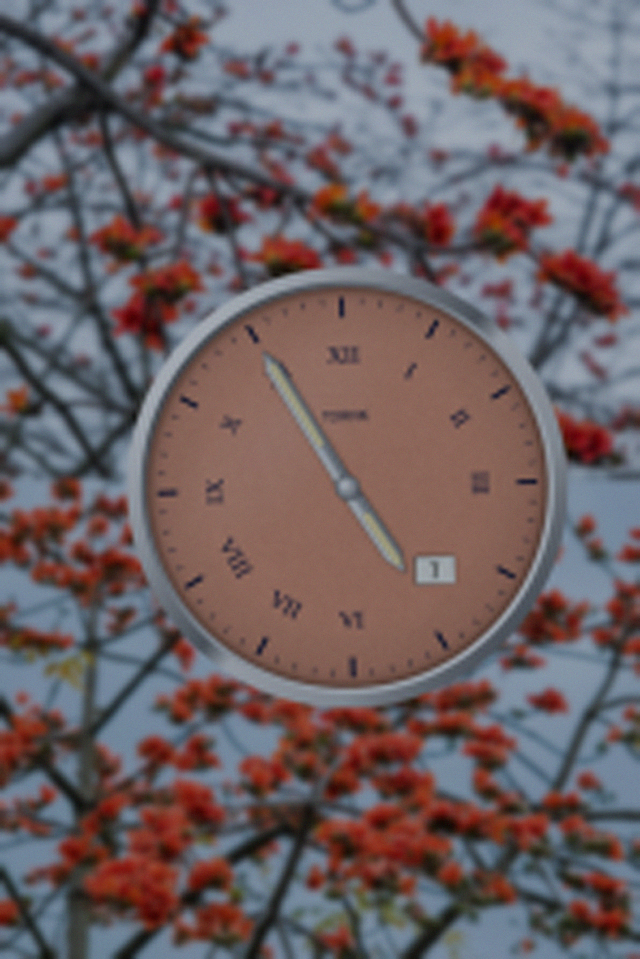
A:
4,55
